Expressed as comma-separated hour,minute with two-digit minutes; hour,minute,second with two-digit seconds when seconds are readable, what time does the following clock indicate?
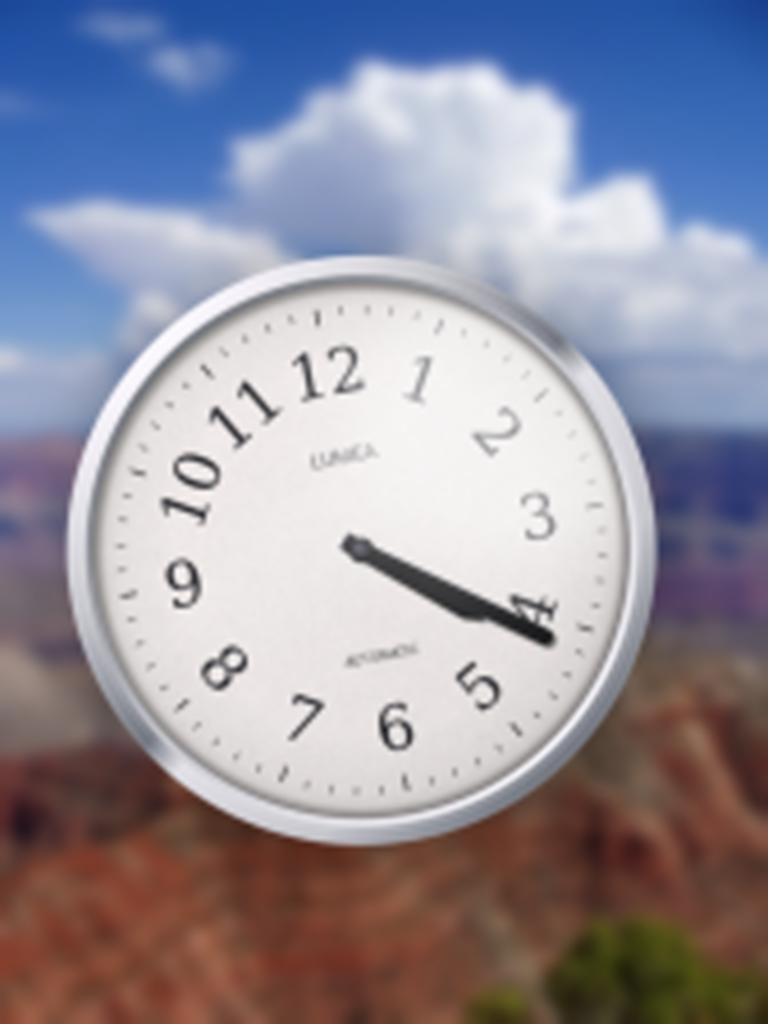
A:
4,21
